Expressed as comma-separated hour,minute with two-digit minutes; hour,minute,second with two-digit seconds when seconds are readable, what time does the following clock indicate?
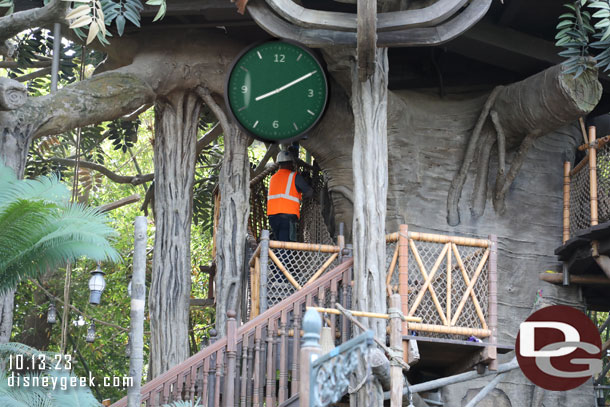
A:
8,10
